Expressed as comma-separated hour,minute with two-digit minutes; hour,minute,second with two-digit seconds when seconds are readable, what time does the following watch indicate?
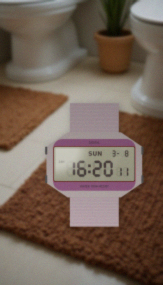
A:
16,20,11
